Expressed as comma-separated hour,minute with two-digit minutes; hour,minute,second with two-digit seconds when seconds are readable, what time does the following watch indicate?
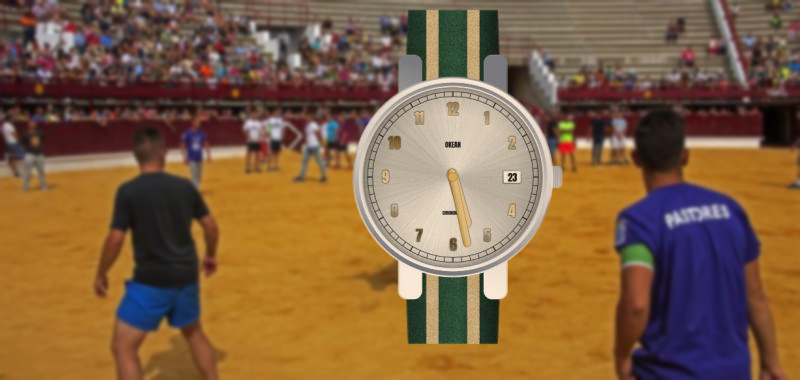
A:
5,28
